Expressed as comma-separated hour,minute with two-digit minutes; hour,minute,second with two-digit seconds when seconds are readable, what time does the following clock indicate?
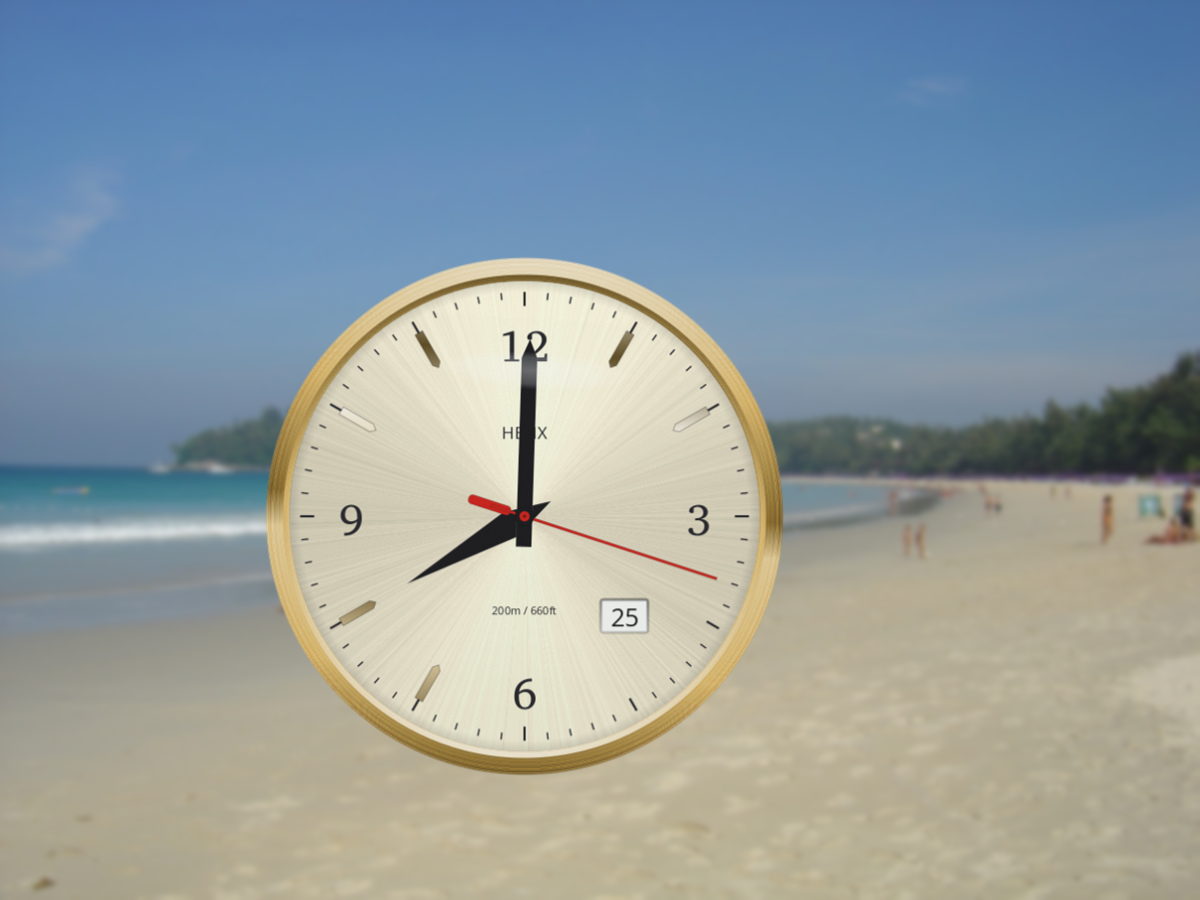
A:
8,00,18
